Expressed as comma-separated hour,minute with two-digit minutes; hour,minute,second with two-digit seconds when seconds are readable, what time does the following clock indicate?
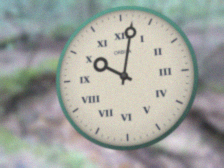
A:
10,02
